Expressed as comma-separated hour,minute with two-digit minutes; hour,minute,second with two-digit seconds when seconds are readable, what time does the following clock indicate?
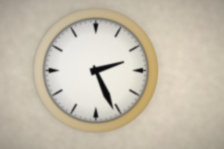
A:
2,26
